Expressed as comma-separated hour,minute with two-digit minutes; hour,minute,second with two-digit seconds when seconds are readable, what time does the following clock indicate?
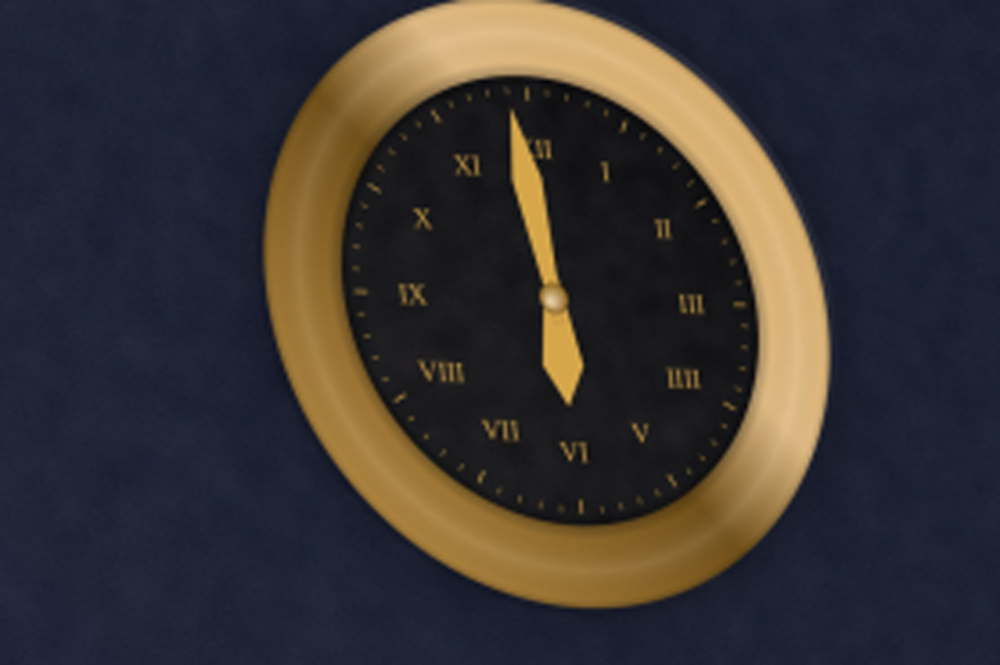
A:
5,59
